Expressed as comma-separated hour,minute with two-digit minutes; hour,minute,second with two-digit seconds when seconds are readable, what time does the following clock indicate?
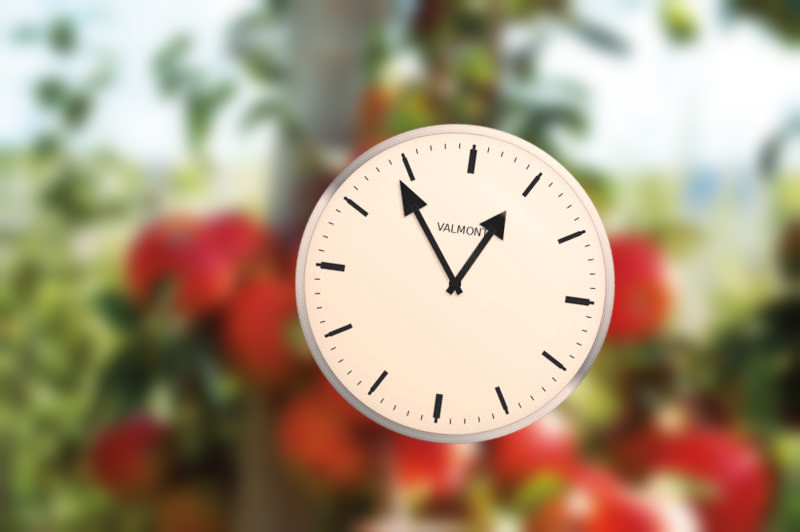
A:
12,54
